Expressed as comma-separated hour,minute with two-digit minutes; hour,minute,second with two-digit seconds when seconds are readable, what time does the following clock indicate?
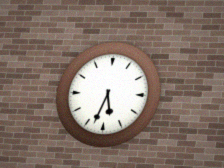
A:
5,33
